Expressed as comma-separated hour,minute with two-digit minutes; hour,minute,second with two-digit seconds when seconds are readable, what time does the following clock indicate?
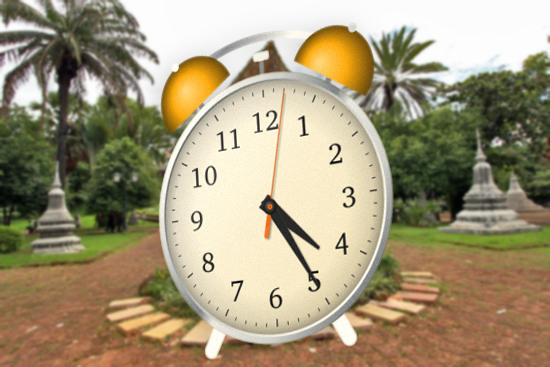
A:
4,25,02
